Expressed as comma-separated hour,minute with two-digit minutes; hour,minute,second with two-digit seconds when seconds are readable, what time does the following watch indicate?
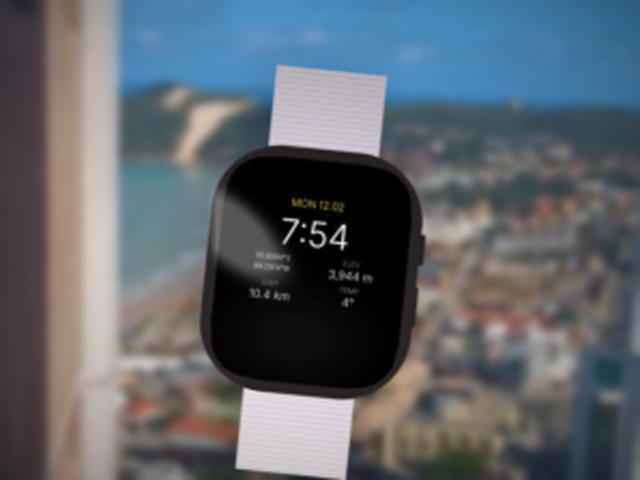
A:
7,54
